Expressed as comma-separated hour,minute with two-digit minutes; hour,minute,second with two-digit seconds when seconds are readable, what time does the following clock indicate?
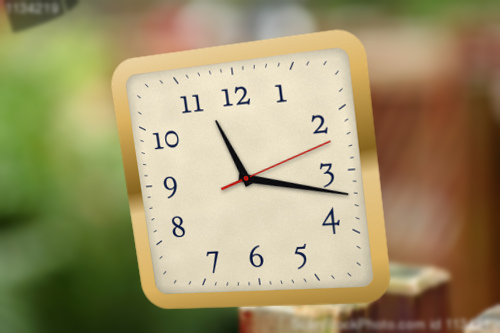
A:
11,17,12
